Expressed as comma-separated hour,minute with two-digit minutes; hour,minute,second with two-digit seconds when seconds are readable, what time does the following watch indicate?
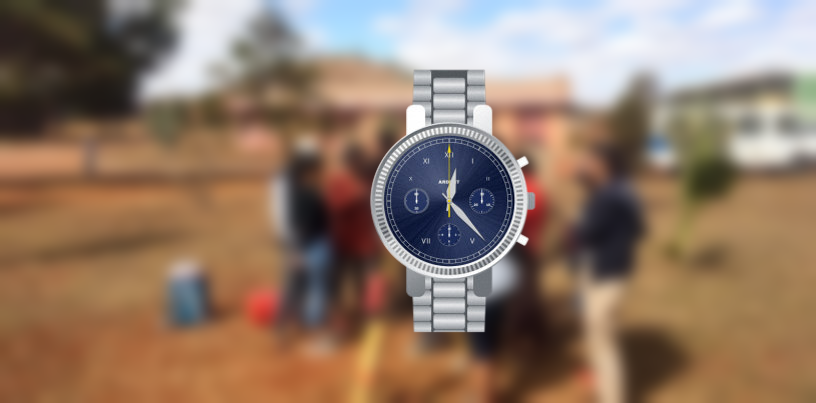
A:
12,23
